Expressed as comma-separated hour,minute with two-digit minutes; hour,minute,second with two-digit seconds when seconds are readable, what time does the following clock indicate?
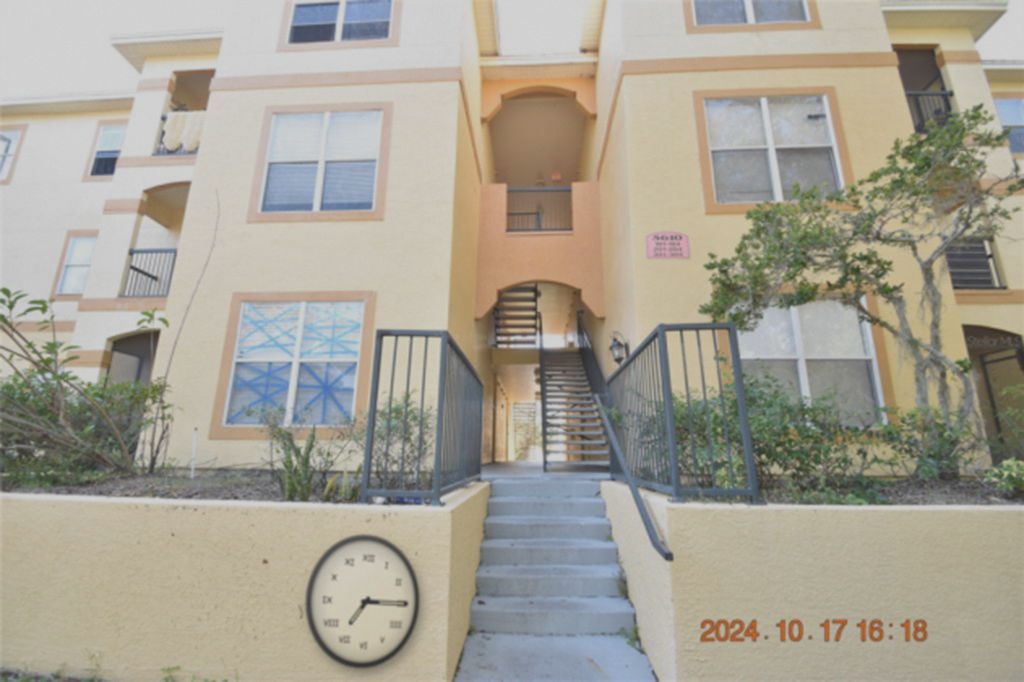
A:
7,15
